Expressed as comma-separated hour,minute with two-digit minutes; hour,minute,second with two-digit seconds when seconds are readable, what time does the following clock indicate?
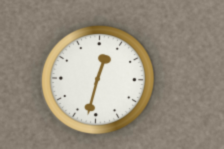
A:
12,32
